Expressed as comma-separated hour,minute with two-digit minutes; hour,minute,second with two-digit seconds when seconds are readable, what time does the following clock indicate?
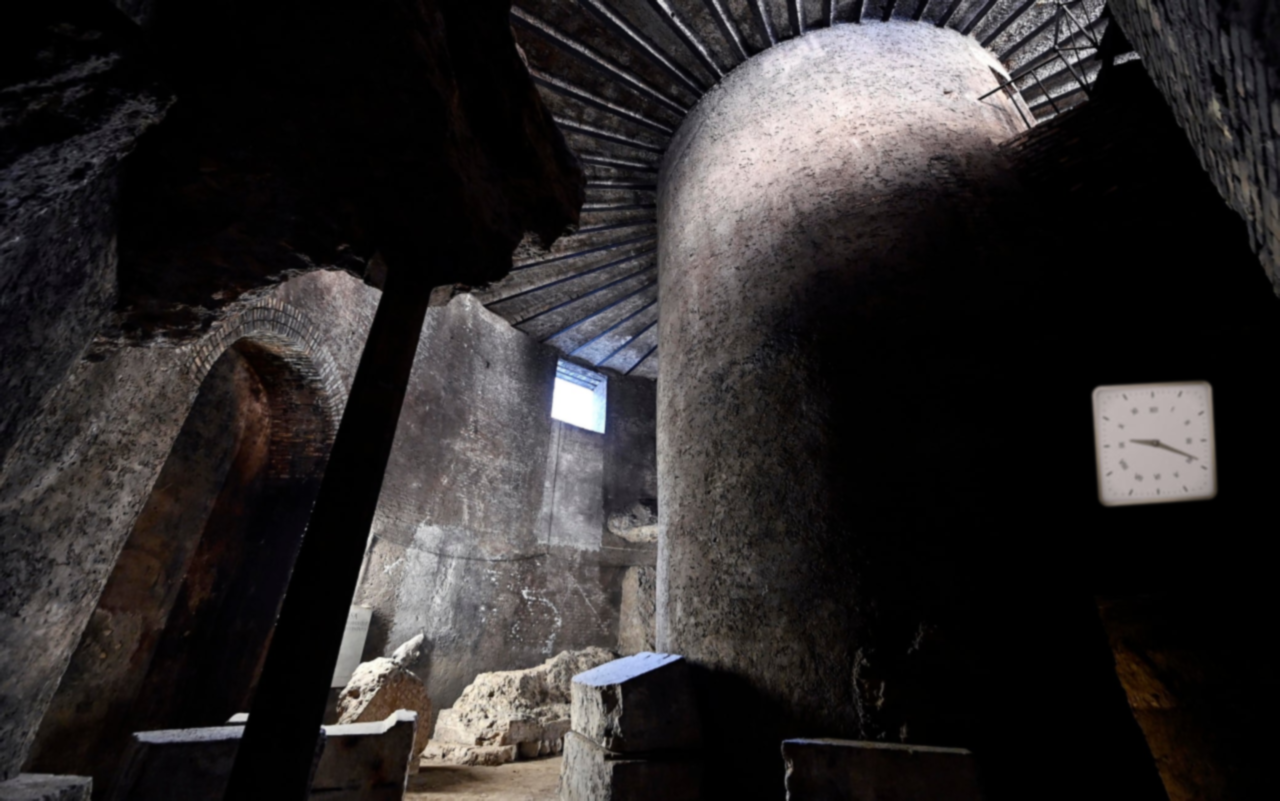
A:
9,19
